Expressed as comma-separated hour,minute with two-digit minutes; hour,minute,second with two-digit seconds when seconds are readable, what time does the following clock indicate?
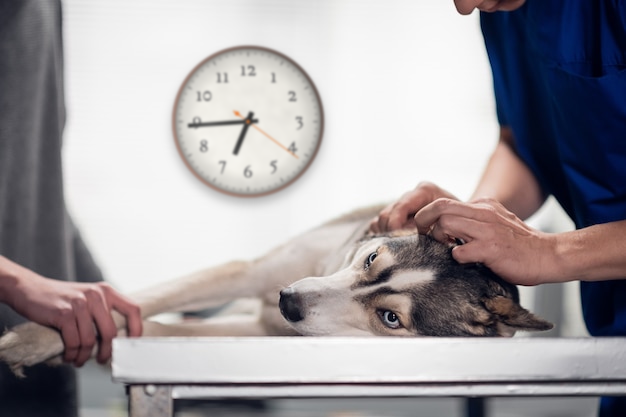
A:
6,44,21
